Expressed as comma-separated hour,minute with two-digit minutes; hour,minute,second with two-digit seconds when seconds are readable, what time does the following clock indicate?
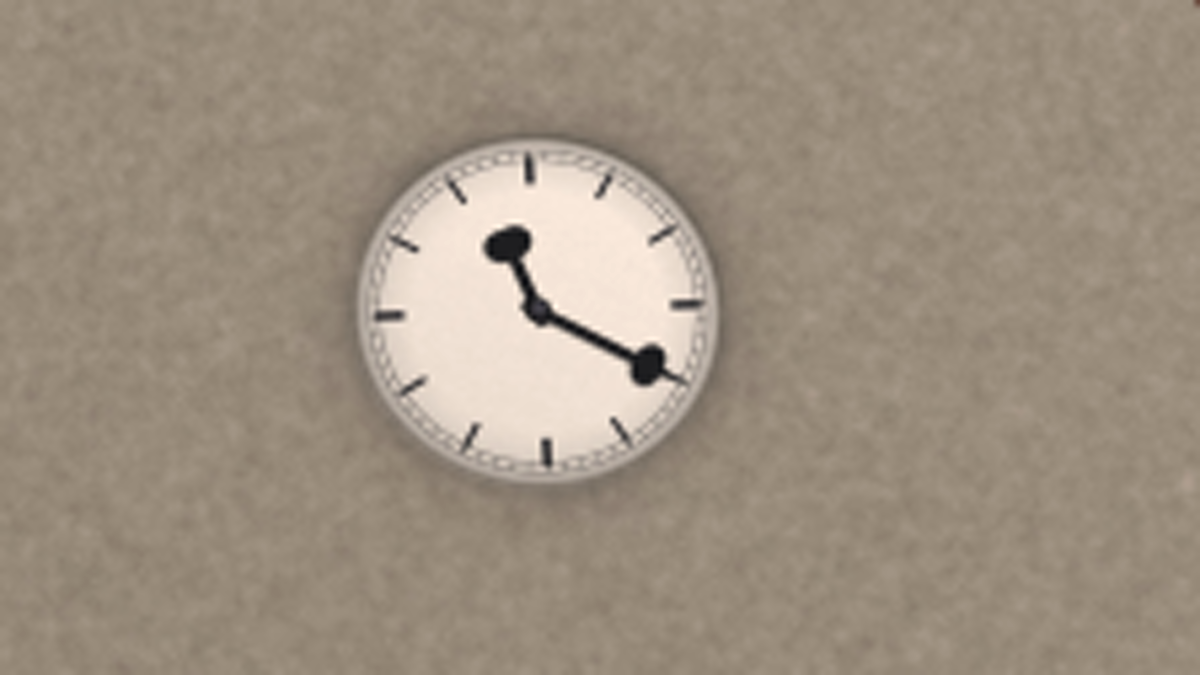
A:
11,20
